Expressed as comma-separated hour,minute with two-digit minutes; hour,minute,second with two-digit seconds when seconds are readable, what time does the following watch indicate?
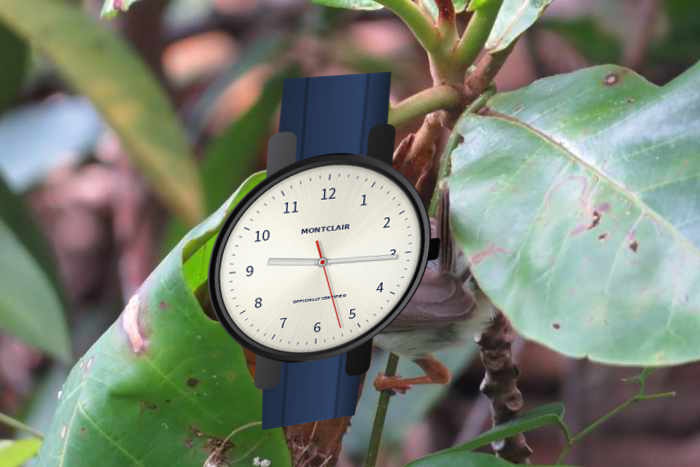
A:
9,15,27
